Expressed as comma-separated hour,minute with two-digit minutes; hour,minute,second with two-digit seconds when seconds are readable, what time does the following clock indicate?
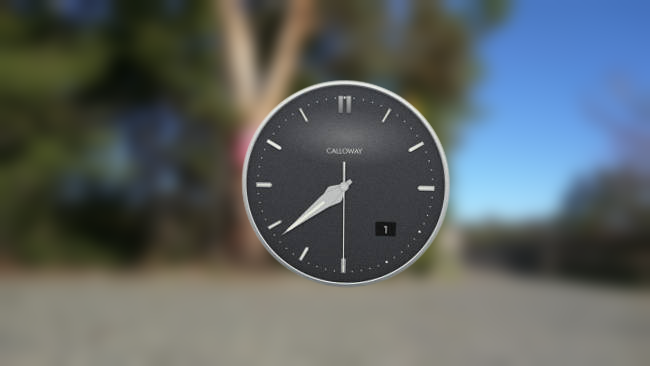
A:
7,38,30
